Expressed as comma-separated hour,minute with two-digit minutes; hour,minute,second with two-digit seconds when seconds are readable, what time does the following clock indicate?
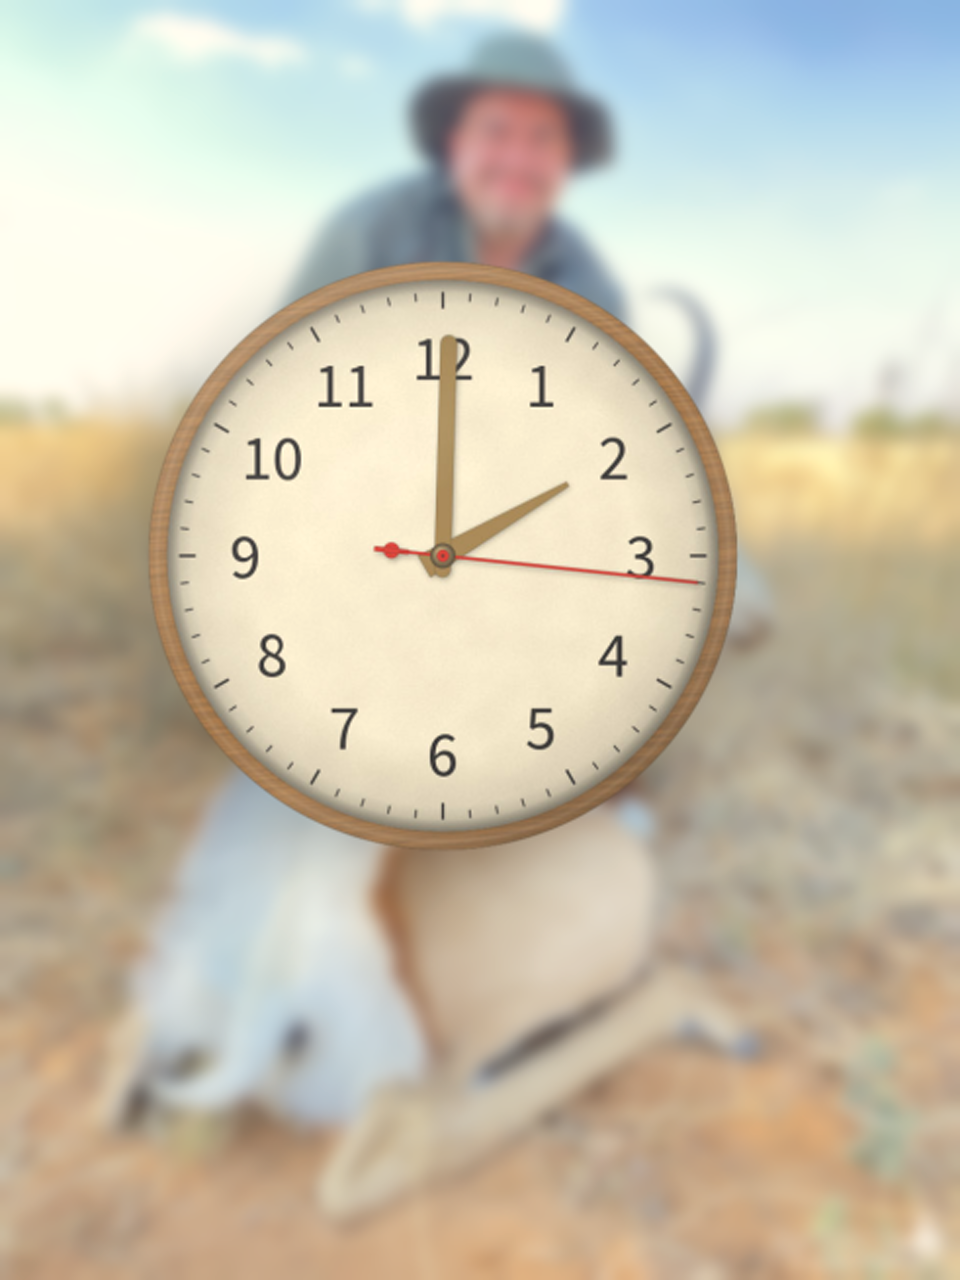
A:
2,00,16
